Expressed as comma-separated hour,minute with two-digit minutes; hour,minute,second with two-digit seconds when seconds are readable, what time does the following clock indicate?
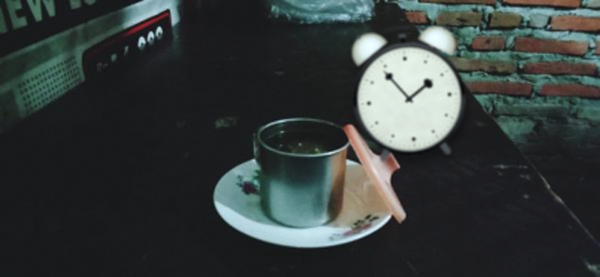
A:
1,54
